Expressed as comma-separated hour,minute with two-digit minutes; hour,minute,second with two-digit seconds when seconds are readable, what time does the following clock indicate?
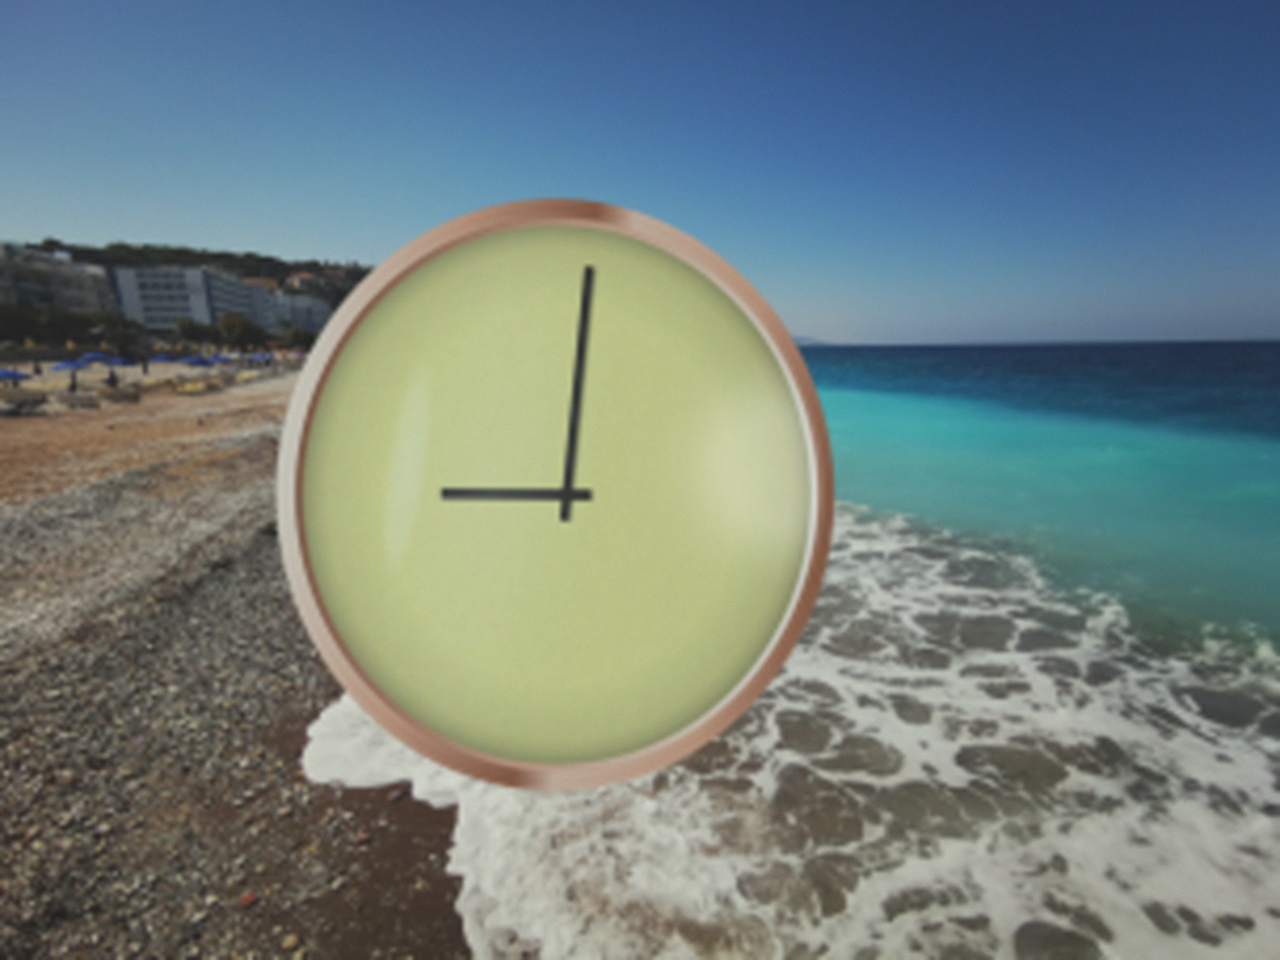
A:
9,01
